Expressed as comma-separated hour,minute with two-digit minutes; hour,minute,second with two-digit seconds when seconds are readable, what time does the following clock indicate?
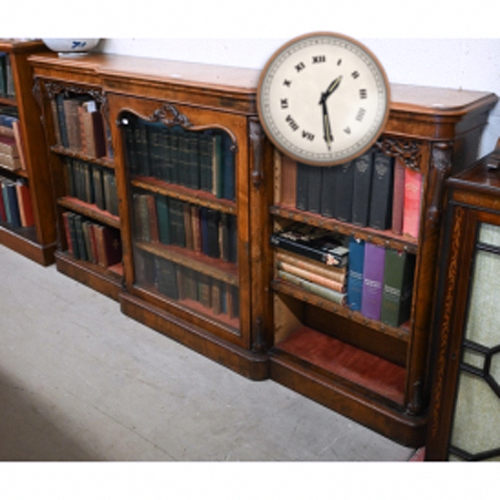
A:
1,30
